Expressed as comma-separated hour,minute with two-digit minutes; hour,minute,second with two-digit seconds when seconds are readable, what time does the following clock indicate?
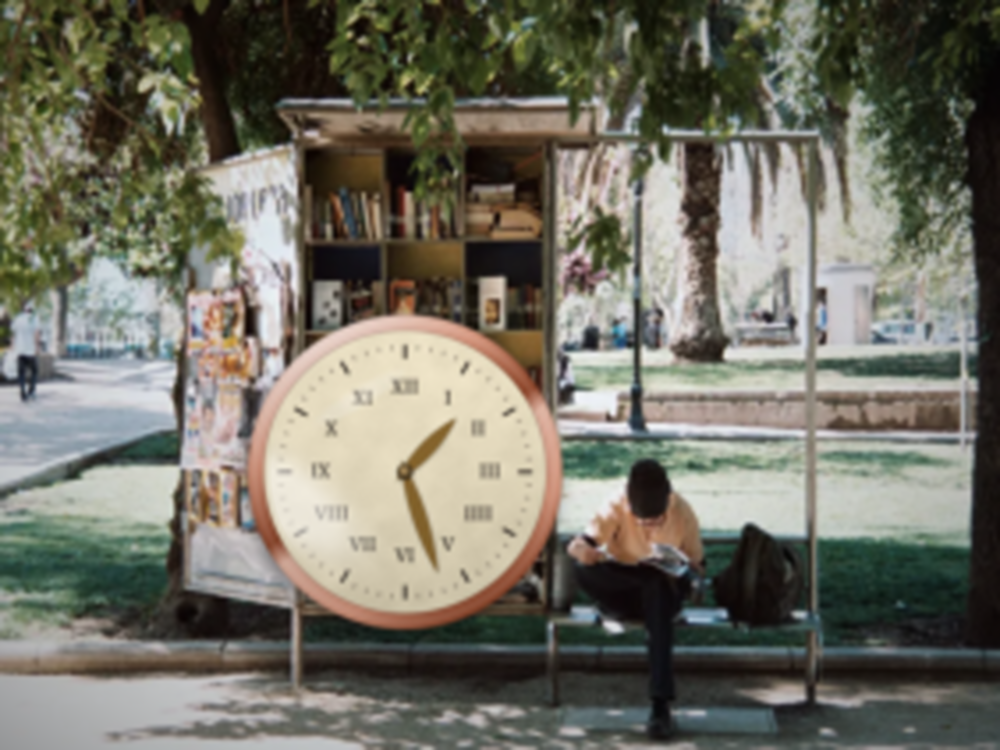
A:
1,27
